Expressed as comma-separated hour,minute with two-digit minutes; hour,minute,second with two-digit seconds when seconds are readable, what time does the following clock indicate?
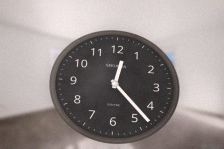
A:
12,23
